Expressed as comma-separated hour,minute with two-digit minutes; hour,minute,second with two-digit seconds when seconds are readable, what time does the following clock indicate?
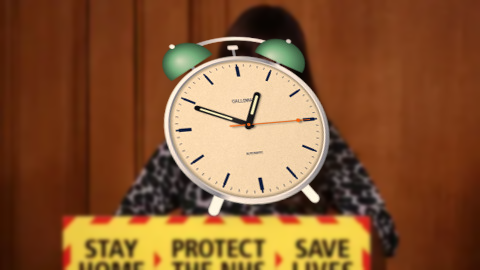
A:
12,49,15
